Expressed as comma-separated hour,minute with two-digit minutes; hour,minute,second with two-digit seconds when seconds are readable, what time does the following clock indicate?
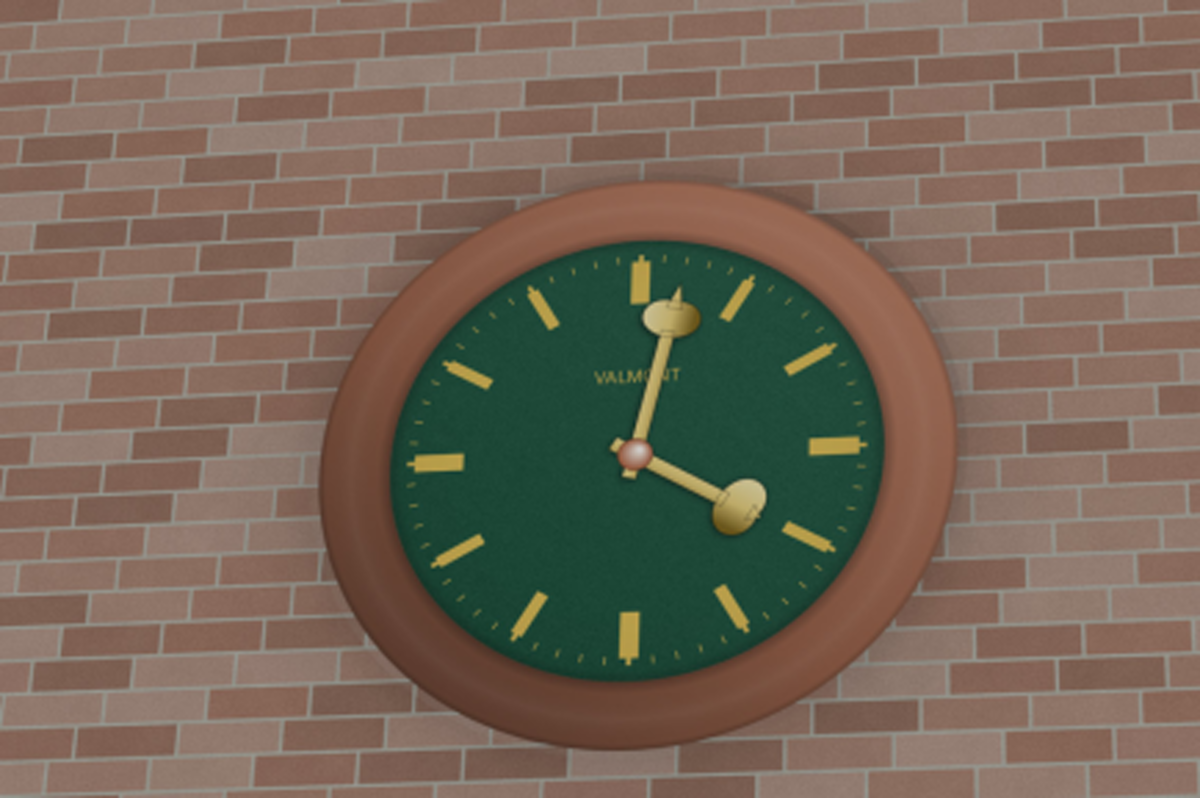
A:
4,02
